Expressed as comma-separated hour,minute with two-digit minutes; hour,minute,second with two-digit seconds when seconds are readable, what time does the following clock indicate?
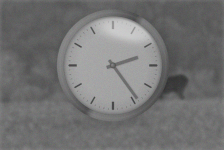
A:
2,24
